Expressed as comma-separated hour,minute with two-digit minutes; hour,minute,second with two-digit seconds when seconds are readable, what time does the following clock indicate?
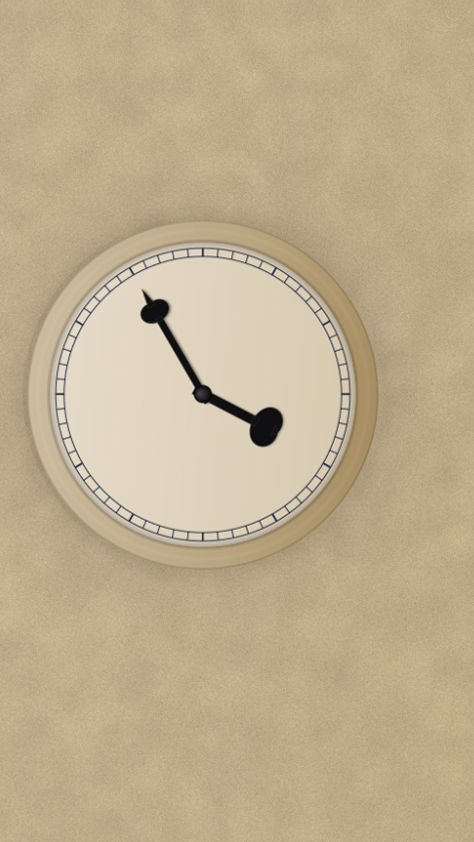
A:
3,55
